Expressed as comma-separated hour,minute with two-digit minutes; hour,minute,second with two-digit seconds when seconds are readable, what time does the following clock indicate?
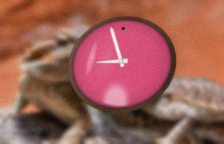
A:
8,57
